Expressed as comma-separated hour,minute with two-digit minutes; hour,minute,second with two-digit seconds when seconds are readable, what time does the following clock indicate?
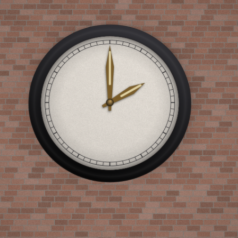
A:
2,00
